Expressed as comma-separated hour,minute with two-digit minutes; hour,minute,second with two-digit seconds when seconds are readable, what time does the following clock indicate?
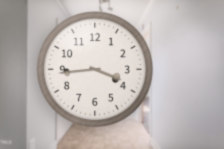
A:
3,44
